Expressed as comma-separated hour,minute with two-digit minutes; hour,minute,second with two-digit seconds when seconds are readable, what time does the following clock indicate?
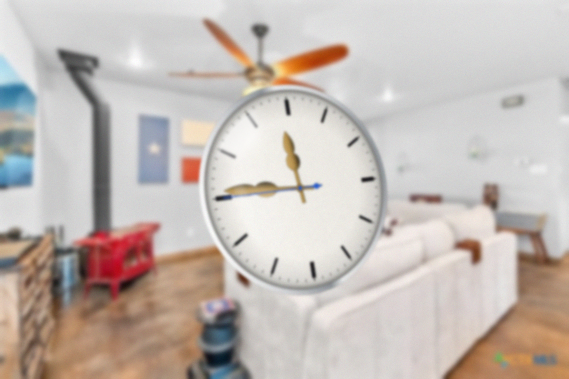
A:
11,45,45
